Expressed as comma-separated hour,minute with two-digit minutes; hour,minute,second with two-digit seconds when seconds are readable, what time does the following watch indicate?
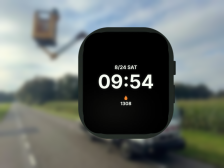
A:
9,54
